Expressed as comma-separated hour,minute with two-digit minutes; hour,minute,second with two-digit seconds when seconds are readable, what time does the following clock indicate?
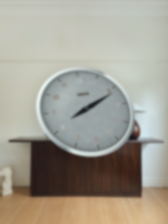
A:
8,11
